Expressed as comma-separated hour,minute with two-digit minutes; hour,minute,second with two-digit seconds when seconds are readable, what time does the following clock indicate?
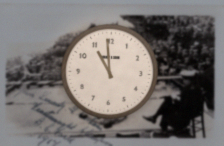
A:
10,59
